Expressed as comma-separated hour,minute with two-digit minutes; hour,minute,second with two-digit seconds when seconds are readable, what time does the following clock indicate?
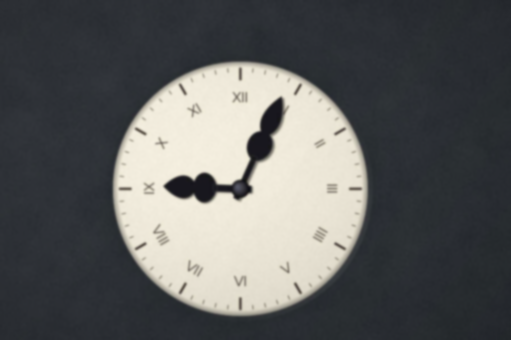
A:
9,04
